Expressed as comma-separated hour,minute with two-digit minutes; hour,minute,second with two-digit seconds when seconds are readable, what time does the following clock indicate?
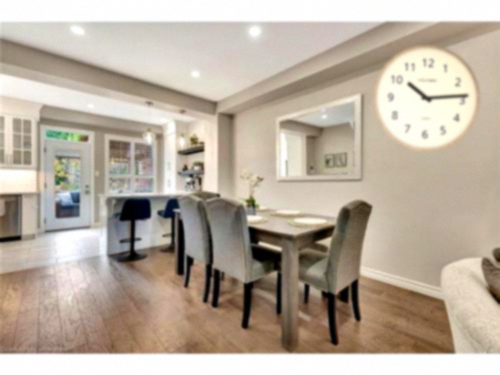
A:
10,14
